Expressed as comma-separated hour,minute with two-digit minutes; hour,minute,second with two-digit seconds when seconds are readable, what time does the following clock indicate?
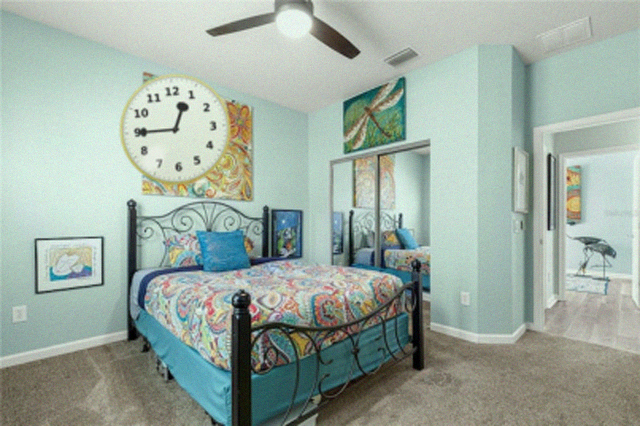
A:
12,45
